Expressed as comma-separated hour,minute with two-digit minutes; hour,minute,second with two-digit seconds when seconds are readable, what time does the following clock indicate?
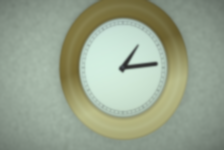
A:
1,14
